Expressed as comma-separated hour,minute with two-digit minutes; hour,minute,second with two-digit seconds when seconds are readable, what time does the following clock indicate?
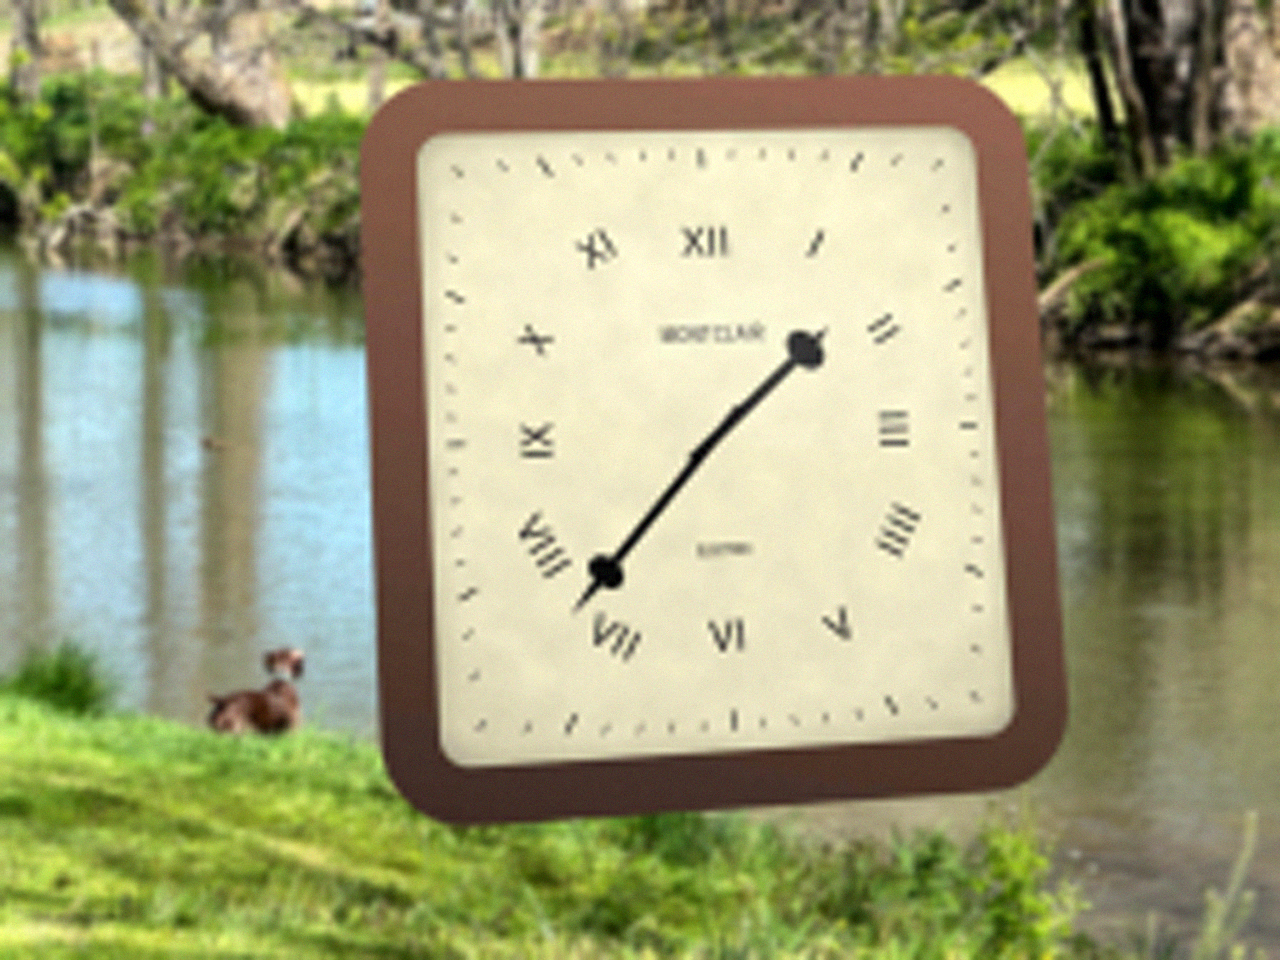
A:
1,37
